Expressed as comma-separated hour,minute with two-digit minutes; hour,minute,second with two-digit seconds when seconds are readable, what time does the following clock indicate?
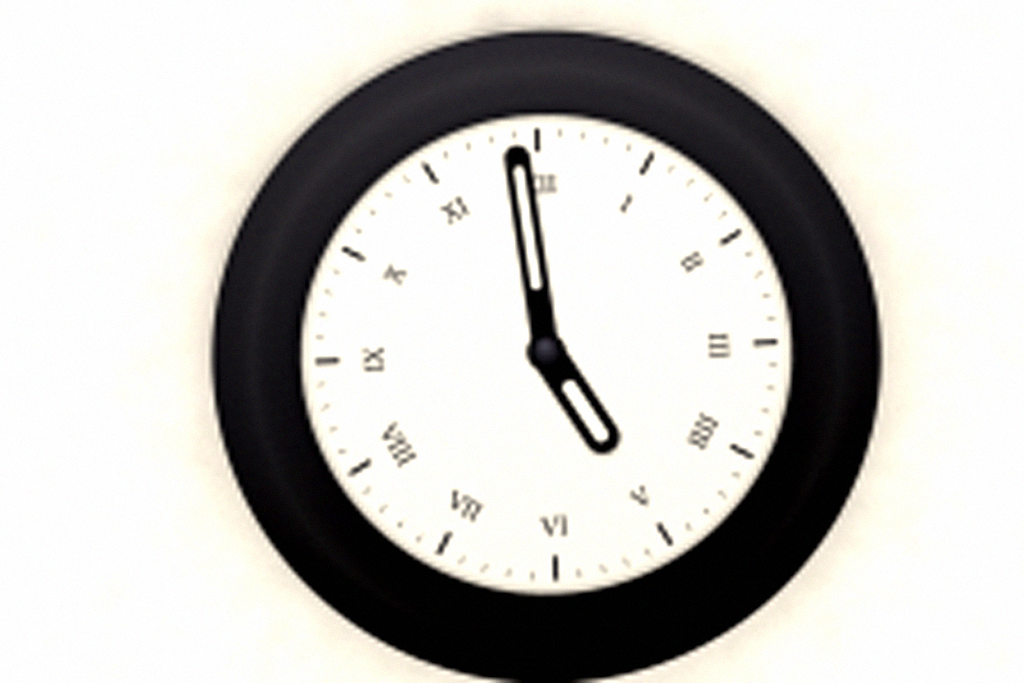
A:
4,59
